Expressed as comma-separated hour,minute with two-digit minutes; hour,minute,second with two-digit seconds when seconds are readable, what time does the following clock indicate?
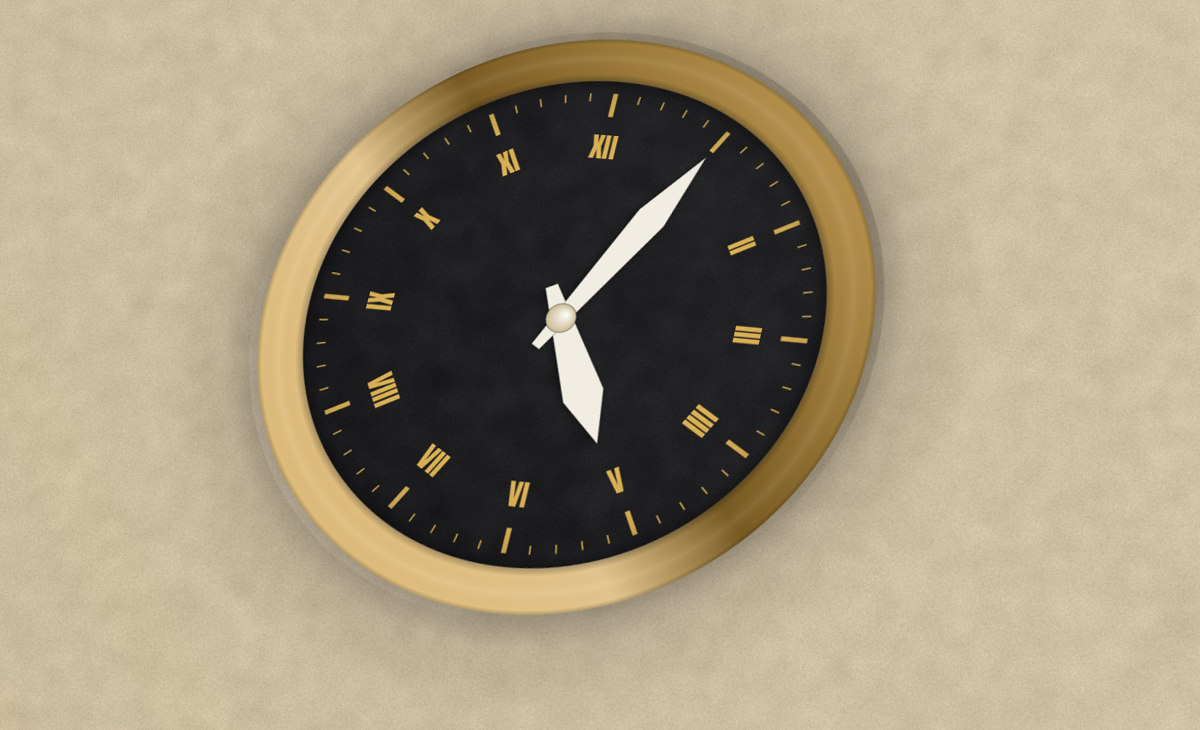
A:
5,05
